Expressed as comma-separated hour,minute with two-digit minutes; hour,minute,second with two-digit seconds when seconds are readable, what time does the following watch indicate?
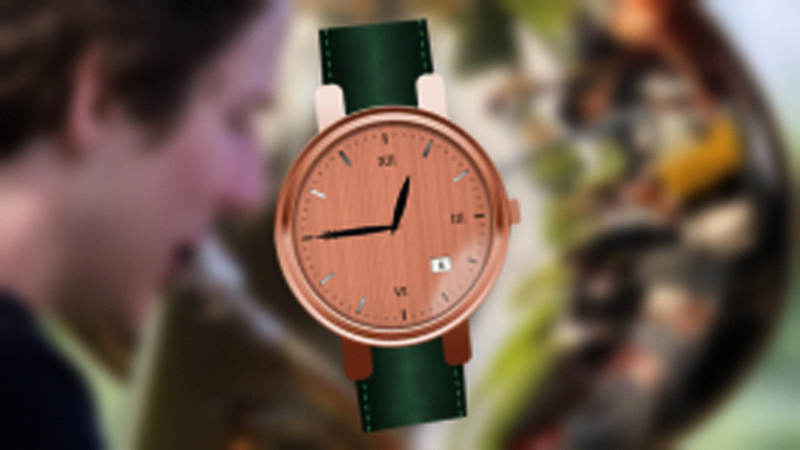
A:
12,45
